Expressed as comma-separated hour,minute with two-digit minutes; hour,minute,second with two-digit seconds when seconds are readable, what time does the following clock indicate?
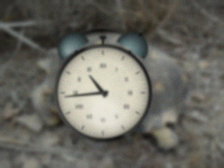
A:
10,44
